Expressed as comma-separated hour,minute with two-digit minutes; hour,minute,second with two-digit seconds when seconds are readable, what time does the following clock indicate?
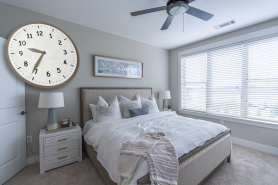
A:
9,36
